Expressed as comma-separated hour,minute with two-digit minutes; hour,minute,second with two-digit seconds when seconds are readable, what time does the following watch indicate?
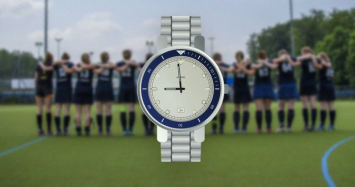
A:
8,59
